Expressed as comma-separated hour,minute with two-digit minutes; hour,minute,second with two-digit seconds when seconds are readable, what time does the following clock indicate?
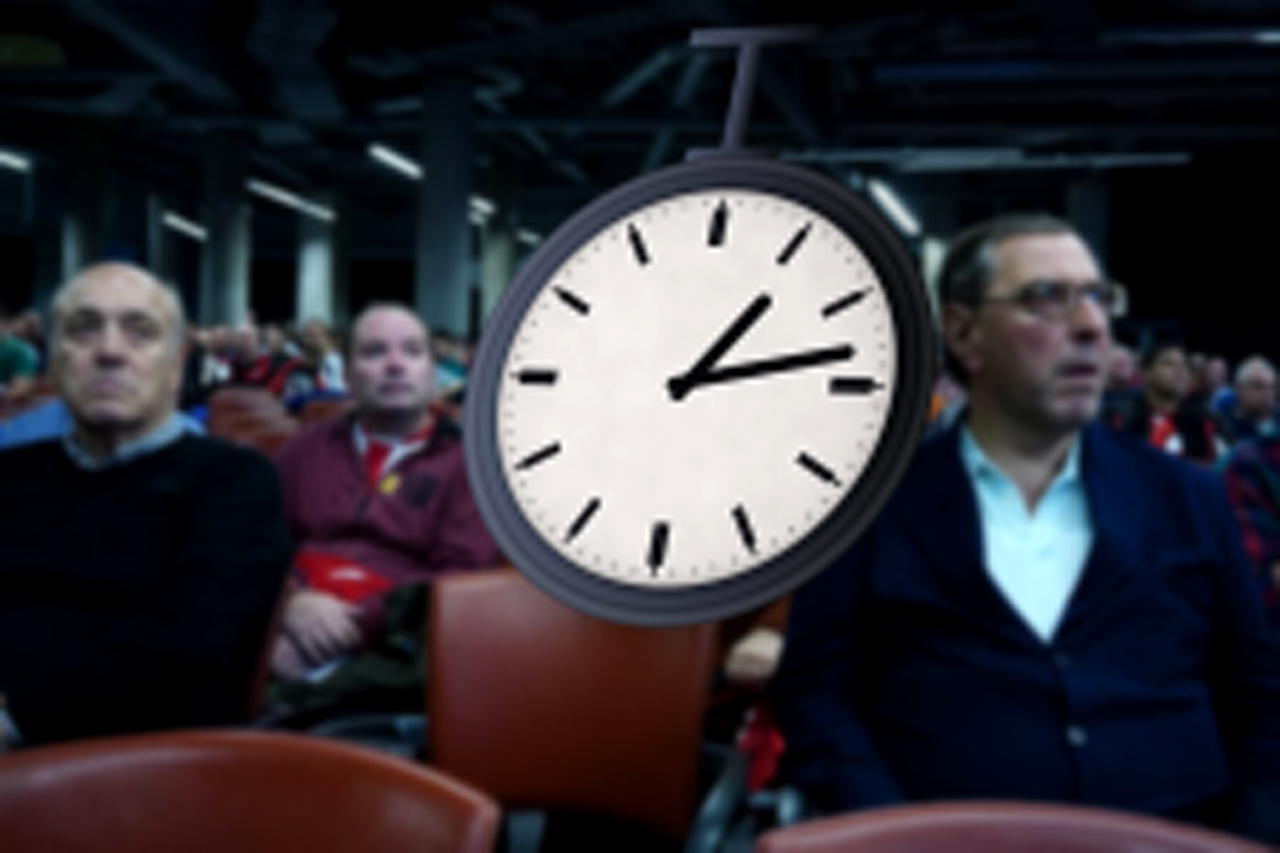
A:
1,13
